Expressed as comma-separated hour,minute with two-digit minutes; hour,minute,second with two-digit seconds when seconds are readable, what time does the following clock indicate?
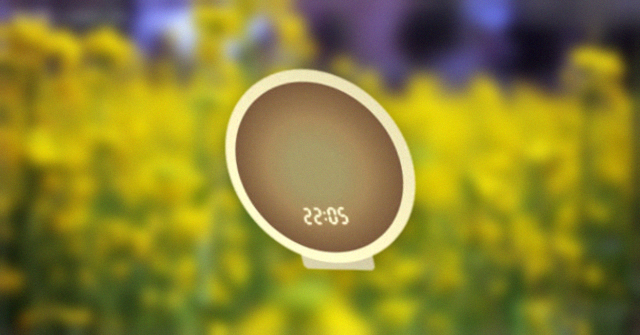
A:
22,05
